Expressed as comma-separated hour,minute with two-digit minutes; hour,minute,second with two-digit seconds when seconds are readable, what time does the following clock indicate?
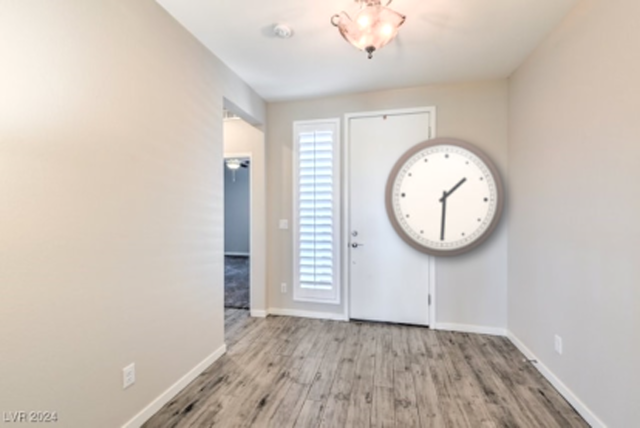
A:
1,30
